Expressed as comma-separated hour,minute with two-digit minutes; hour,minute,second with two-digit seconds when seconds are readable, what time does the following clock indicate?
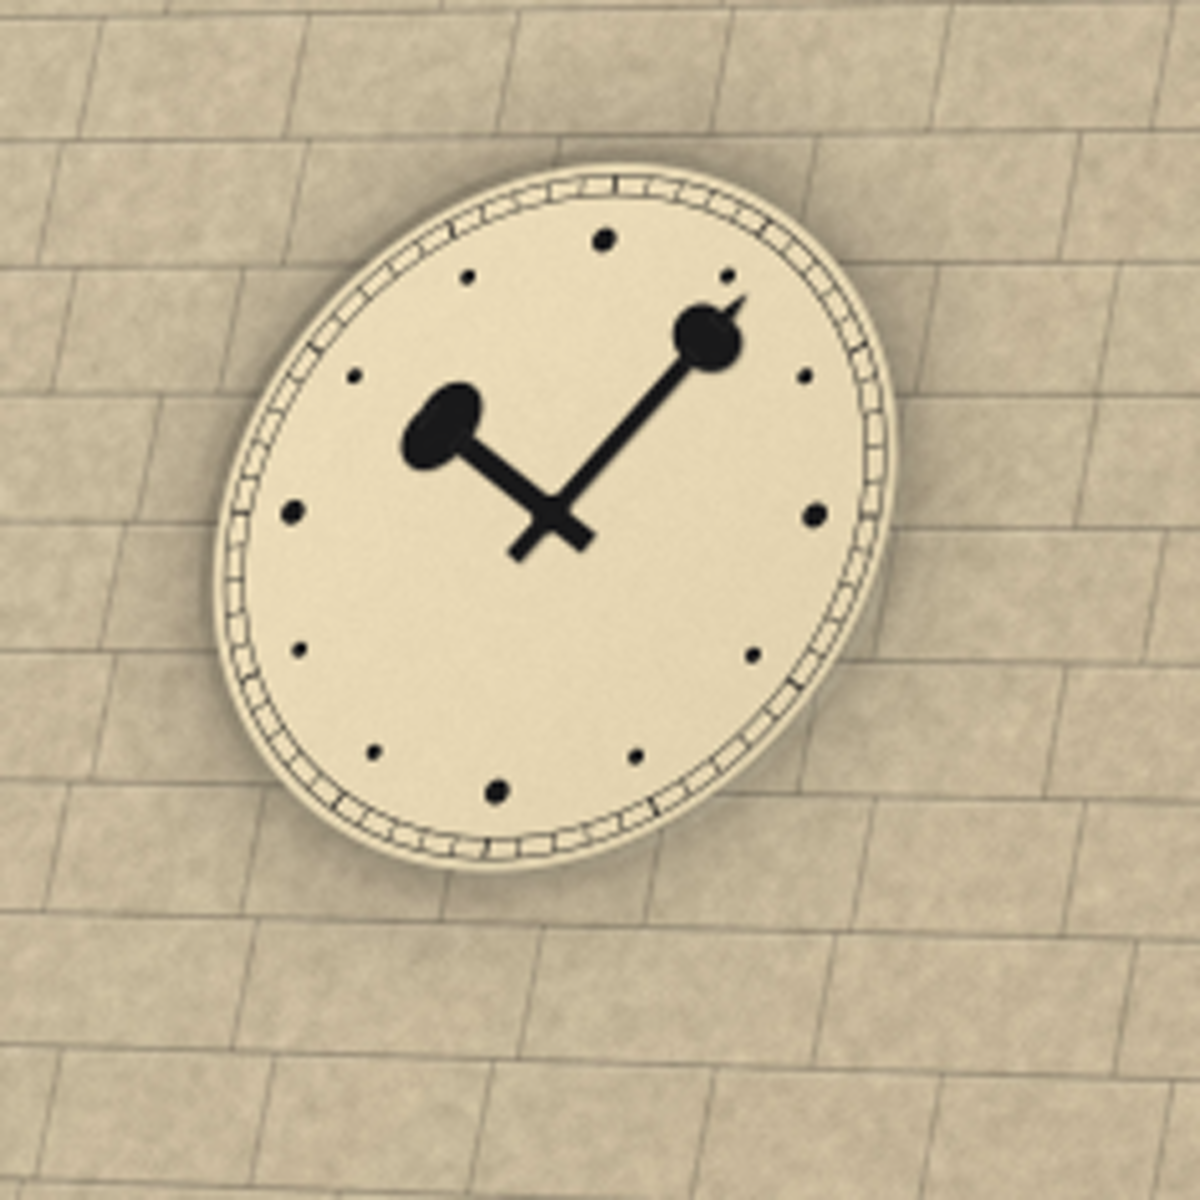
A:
10,06
